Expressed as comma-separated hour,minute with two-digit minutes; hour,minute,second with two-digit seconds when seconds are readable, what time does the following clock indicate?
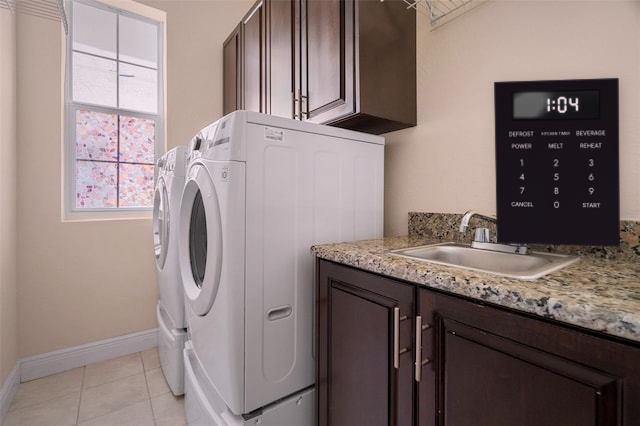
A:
1,04
